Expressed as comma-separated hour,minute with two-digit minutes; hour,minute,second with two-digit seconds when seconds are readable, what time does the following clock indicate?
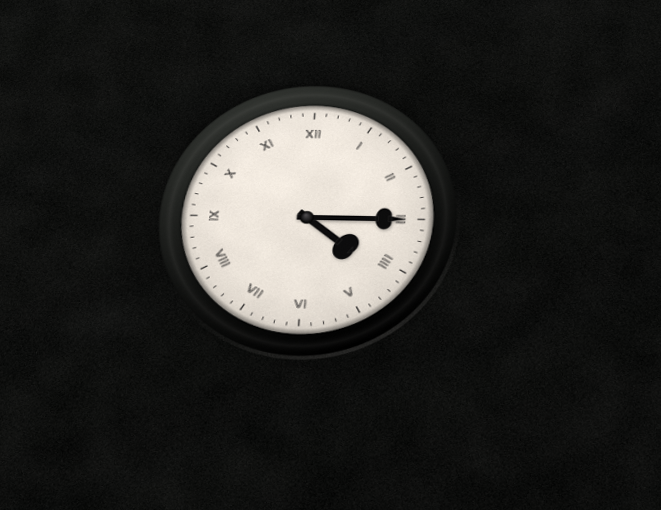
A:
4,15
